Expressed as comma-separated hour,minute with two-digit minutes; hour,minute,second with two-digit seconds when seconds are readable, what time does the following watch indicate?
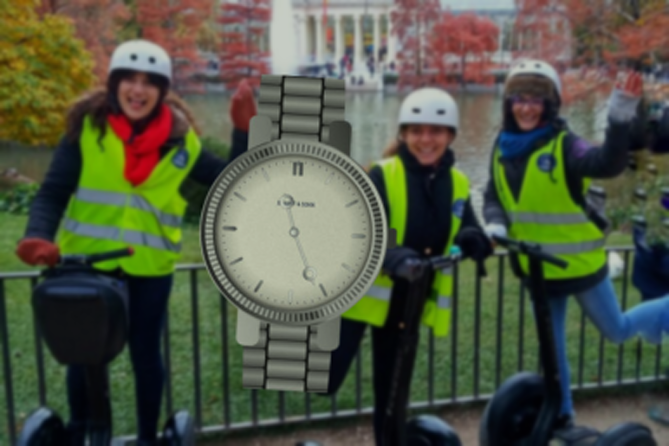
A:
11,26
